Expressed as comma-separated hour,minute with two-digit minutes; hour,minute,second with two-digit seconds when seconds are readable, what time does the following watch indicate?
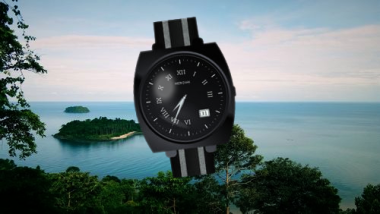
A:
7,35
